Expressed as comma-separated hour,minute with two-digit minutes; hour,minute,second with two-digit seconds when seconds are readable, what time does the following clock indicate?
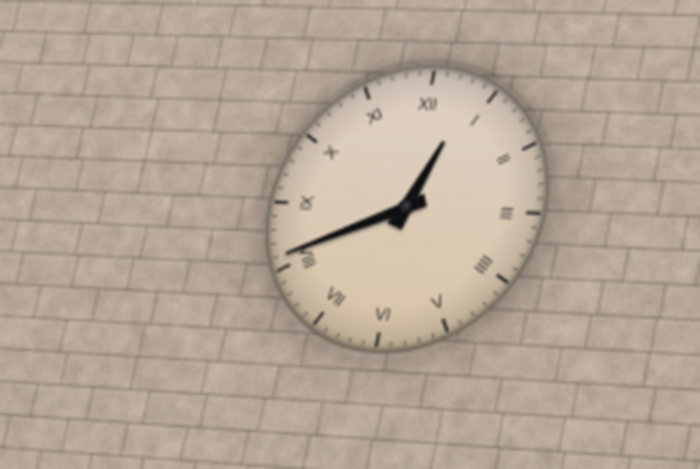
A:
12,41
